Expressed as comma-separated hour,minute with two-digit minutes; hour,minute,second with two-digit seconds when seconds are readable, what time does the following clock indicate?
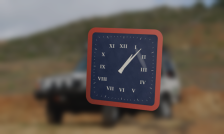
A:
1,07
